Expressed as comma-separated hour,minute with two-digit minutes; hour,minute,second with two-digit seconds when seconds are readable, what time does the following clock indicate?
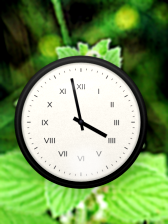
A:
3,58
